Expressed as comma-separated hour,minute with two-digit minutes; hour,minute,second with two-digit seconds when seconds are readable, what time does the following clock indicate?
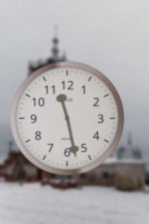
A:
11,28
